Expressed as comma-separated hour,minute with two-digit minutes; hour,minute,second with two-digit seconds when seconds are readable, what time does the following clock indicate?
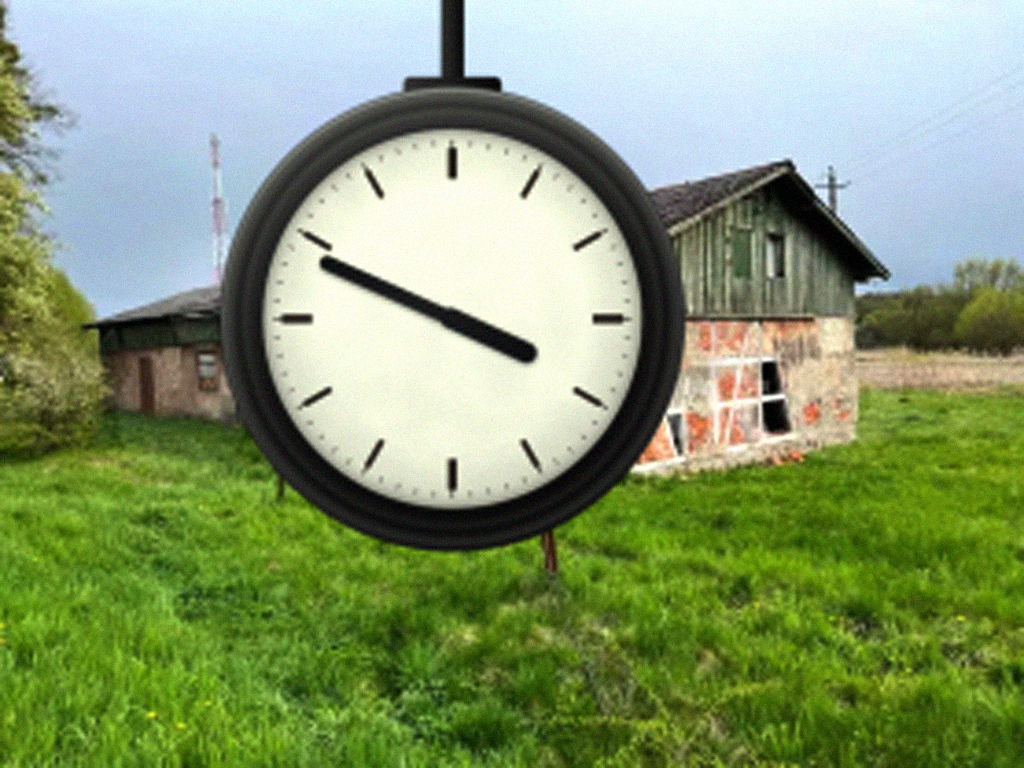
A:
3,49
